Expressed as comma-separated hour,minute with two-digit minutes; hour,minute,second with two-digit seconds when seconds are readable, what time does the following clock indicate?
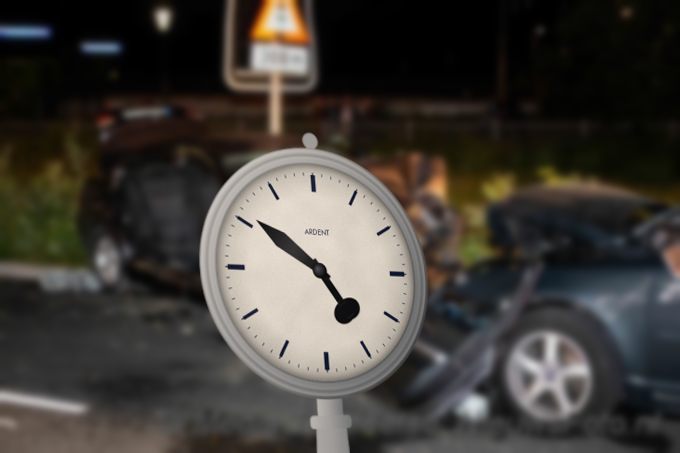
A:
4,51
